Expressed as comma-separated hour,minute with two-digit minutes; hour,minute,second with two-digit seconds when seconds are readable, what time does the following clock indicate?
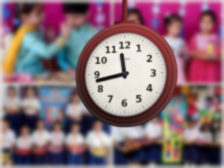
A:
11,43
